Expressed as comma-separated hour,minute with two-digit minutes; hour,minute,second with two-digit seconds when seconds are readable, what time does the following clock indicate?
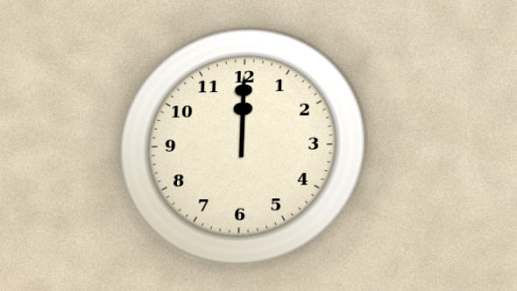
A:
12,00
